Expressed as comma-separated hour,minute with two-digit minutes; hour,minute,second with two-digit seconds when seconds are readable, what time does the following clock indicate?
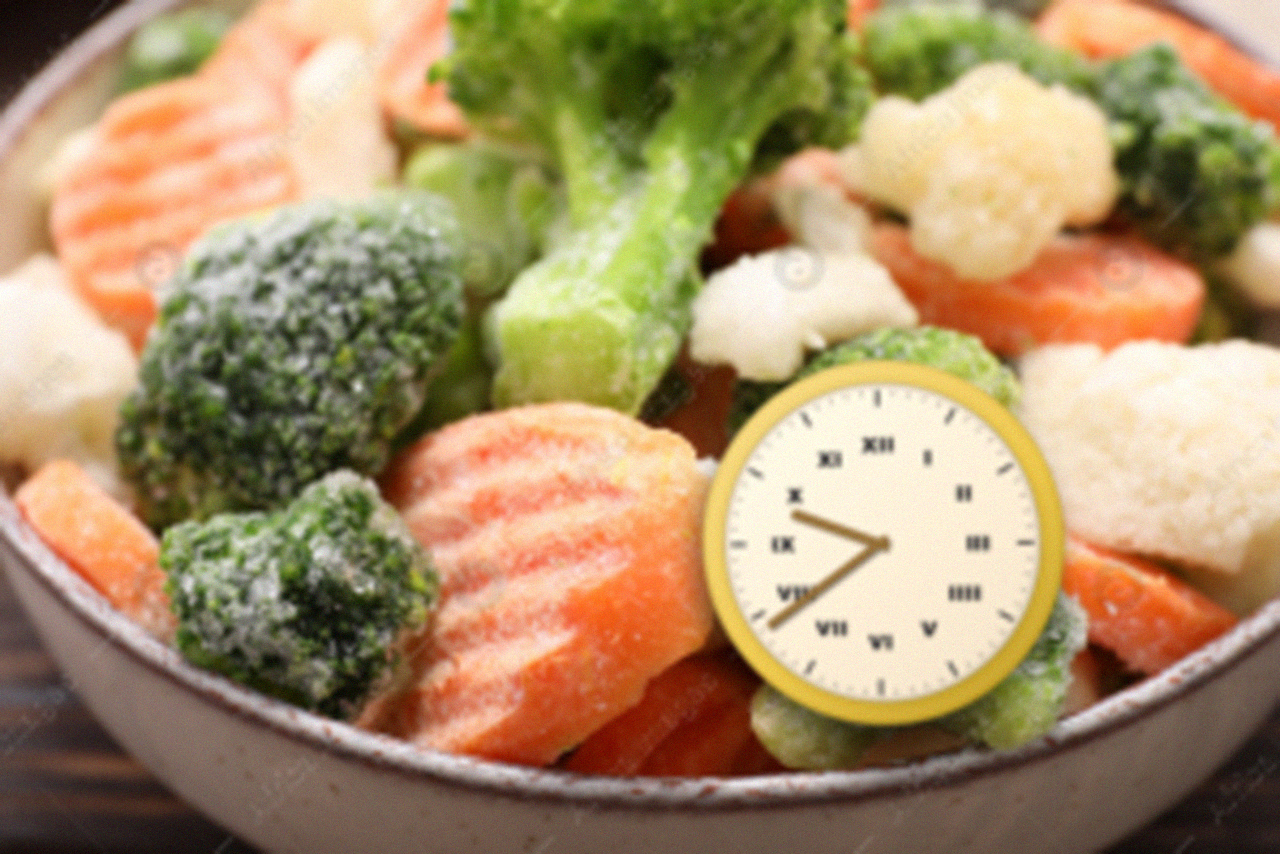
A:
9,39
